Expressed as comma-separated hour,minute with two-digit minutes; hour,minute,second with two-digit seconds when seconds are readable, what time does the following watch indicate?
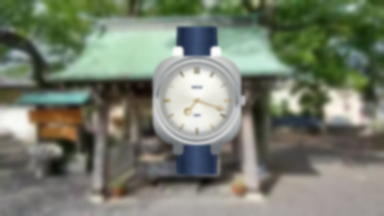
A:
7,18
